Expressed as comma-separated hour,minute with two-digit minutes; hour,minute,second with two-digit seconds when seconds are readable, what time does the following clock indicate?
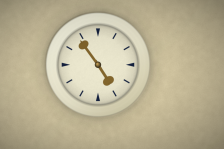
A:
4,54
